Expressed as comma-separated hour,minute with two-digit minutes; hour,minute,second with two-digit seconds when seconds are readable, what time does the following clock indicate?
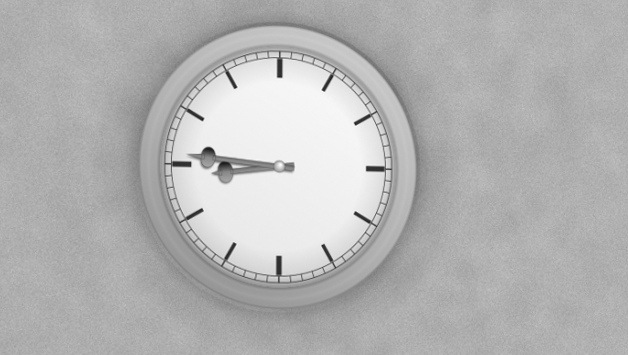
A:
8,46
